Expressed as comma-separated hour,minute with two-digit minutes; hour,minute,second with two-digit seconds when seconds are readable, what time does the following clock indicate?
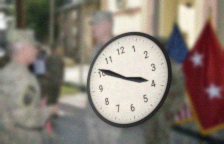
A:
3,51
